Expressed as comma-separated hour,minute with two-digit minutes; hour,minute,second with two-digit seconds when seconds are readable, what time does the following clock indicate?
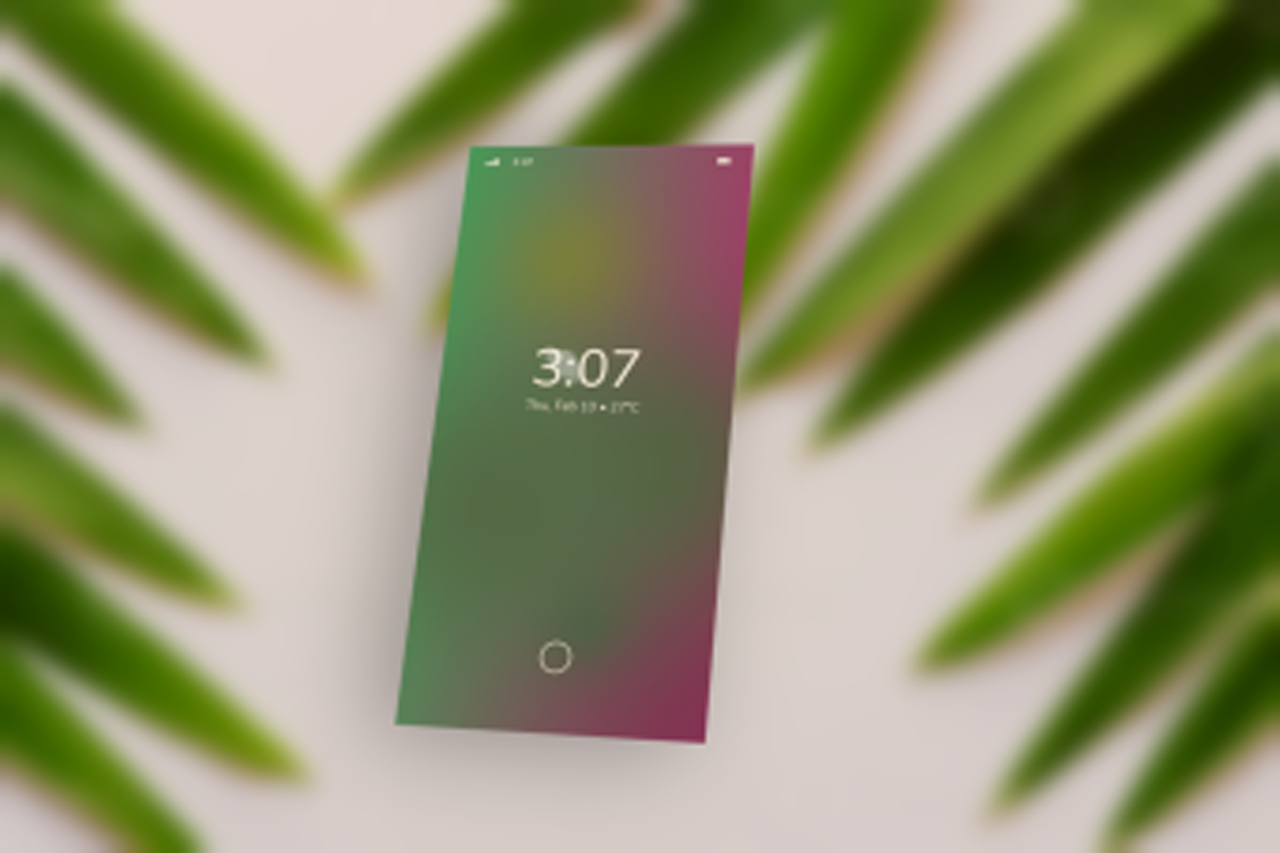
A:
3,07
